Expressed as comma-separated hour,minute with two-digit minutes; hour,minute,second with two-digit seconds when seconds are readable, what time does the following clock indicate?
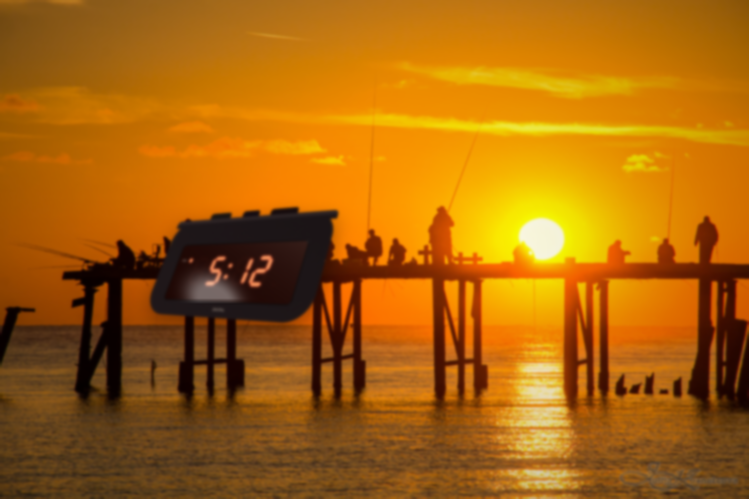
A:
5,12
